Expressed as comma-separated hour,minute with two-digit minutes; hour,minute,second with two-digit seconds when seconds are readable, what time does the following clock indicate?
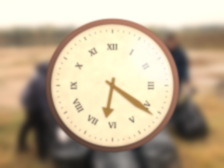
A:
6,21
